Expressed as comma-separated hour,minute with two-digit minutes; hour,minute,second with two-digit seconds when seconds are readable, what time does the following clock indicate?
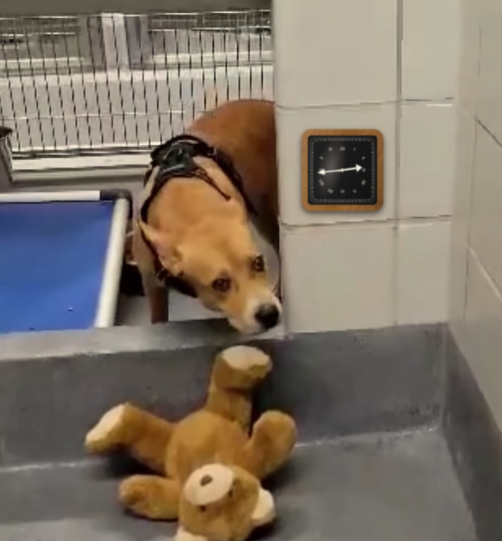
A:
2,44
